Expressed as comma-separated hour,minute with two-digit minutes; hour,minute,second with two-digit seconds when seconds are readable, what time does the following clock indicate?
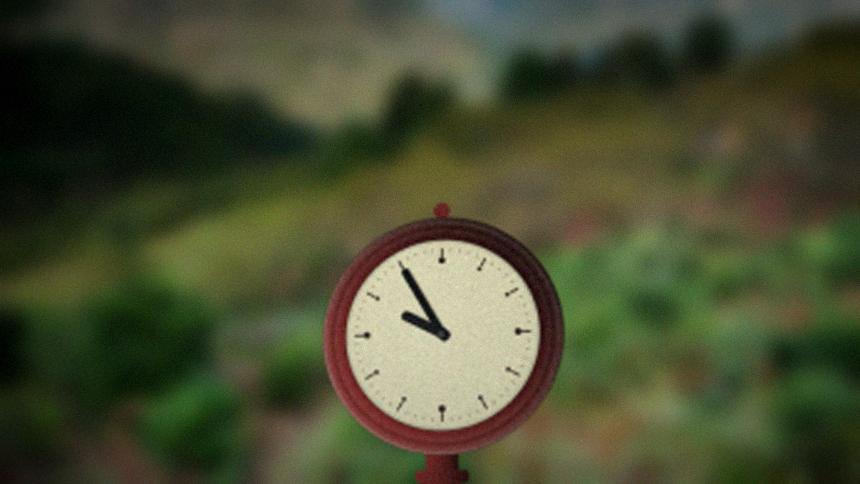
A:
9,55
